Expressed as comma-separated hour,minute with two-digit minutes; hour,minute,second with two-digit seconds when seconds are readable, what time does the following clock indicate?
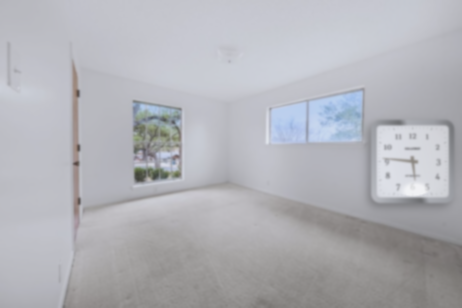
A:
5,46
